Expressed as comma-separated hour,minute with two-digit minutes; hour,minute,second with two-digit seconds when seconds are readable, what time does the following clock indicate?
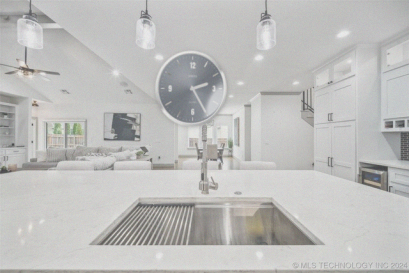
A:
2,25
